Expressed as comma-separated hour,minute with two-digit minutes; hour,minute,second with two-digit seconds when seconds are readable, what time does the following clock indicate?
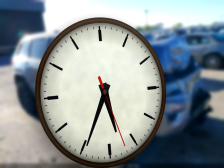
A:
5,34,27
